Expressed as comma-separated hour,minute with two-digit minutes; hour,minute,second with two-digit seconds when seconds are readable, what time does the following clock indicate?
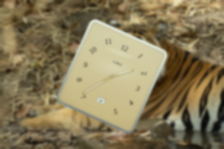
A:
1,36
